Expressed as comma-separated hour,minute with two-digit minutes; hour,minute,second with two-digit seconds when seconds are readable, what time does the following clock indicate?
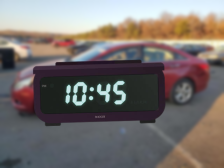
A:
10,45
